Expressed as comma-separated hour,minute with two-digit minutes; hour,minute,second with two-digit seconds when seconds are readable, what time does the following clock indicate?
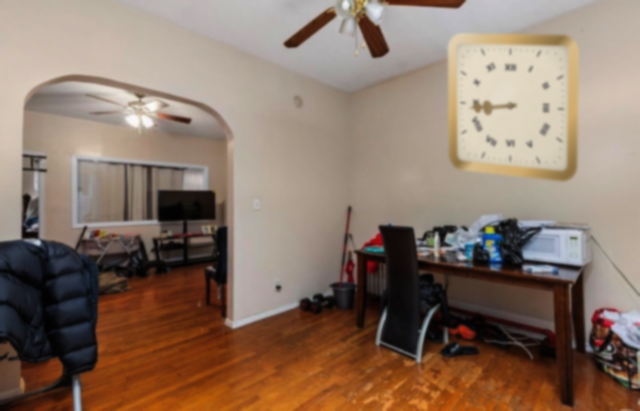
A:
8,44
